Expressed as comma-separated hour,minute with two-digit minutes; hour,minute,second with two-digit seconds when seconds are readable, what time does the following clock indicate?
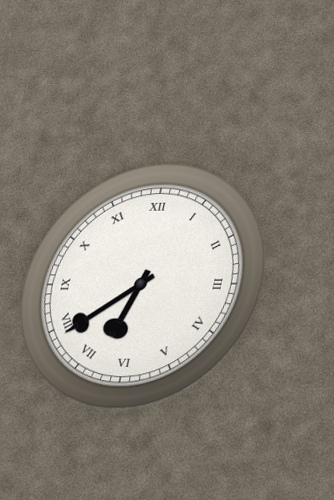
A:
6,39
